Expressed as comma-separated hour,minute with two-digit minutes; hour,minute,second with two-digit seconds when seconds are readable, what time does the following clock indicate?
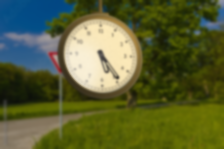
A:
5,24
